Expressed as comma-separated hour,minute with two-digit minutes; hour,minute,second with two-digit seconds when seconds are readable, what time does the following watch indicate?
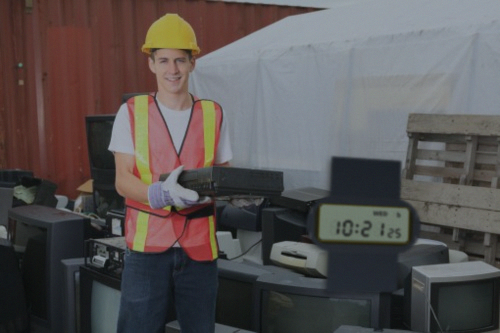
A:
10,21
